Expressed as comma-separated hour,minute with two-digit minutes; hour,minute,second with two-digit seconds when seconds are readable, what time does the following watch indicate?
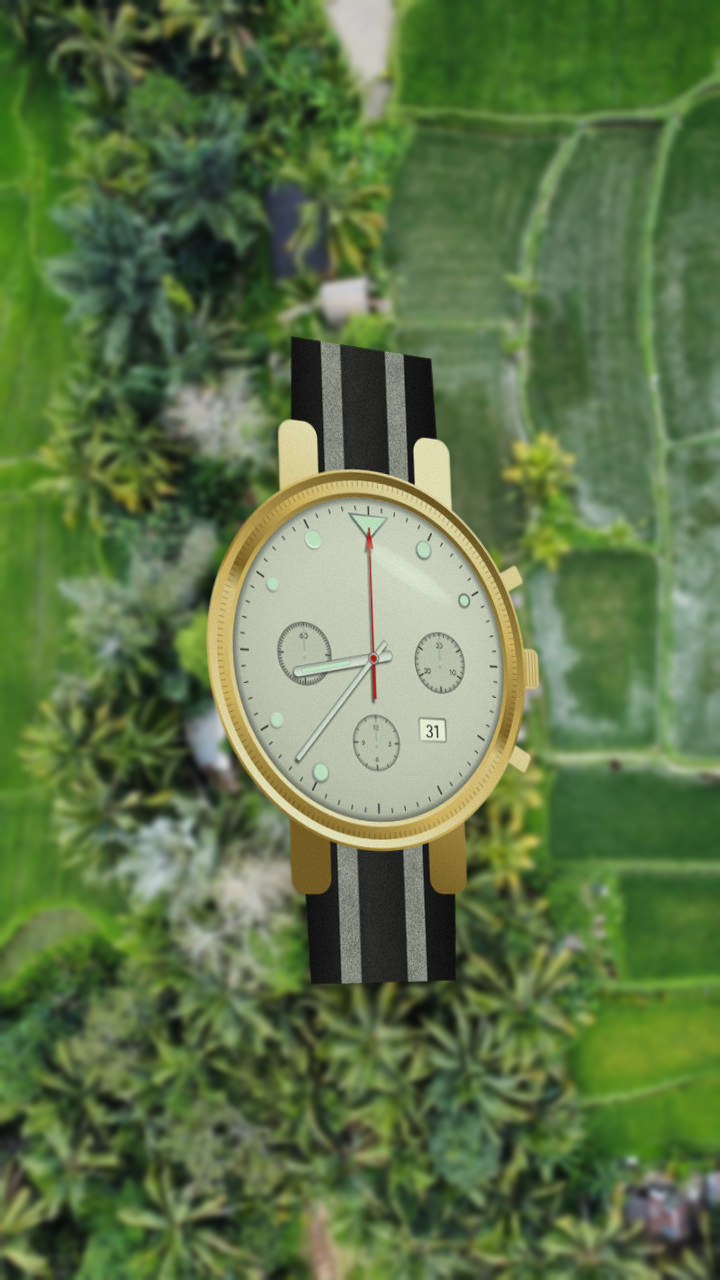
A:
8,37
